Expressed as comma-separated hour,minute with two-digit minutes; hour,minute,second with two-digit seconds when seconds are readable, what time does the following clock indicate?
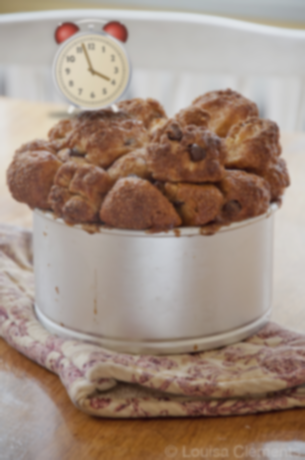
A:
3,57
